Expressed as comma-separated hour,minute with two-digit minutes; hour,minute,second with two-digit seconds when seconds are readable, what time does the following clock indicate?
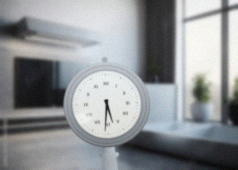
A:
5,31
